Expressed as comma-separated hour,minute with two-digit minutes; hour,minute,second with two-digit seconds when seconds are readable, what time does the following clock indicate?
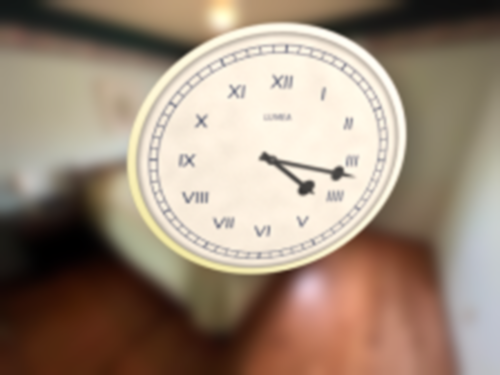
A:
4,17
